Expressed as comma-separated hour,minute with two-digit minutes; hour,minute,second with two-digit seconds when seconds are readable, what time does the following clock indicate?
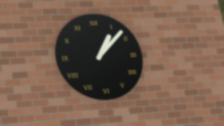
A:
1,08
